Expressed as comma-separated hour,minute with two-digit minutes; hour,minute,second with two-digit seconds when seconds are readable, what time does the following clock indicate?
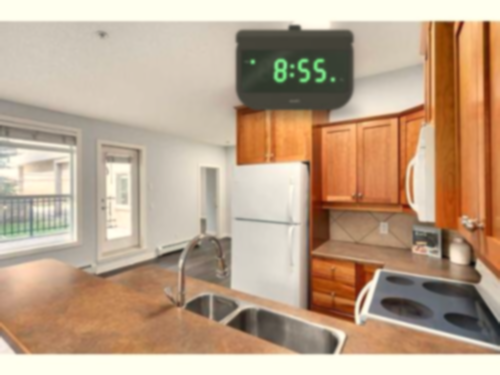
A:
8,55
